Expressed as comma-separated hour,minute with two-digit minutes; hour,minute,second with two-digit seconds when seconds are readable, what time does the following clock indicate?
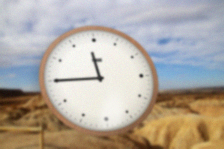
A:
11,45
